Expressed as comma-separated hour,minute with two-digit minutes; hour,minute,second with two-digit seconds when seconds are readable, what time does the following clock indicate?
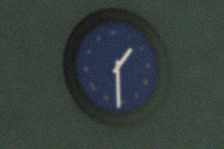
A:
1,31
